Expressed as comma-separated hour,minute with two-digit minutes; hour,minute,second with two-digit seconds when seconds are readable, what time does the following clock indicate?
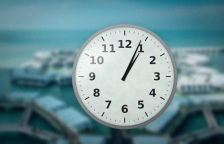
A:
1,04
